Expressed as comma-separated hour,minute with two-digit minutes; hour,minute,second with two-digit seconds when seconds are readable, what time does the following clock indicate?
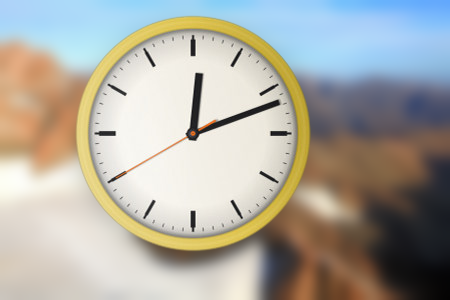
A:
12,11,40
